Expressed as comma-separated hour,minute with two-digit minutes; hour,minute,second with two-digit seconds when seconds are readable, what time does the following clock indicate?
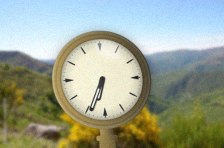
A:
6,34
